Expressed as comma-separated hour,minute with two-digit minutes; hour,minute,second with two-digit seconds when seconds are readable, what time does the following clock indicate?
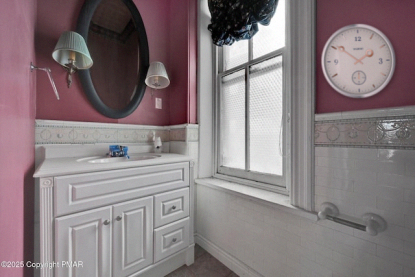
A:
1,51
